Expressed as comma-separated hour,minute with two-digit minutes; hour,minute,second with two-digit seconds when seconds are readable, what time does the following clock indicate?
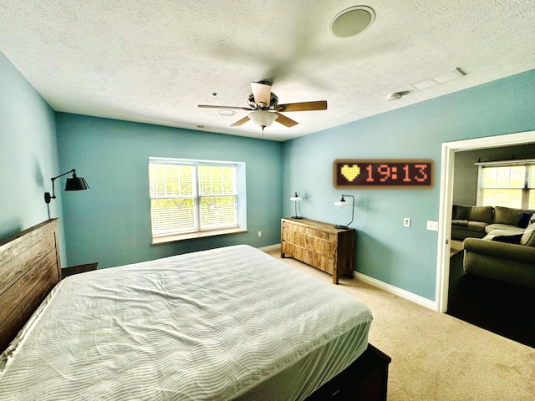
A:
19,13
